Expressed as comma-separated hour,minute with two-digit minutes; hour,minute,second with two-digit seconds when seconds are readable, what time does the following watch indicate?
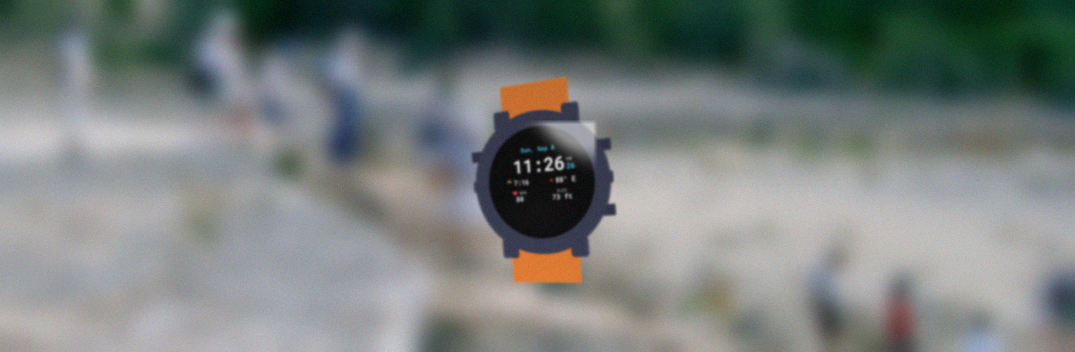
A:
11,26
